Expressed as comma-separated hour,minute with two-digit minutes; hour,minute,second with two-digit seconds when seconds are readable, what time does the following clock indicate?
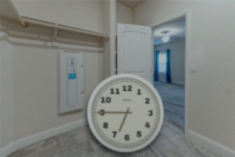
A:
6,45
